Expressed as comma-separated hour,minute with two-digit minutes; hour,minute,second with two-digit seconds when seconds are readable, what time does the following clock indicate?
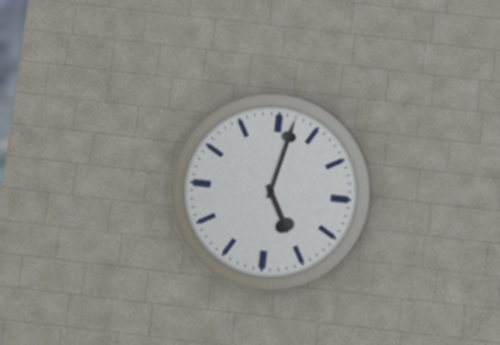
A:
5,02
